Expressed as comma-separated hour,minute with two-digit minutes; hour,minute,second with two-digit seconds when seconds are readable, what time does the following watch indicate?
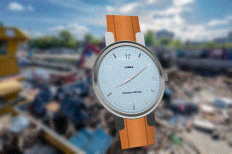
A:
8,10
